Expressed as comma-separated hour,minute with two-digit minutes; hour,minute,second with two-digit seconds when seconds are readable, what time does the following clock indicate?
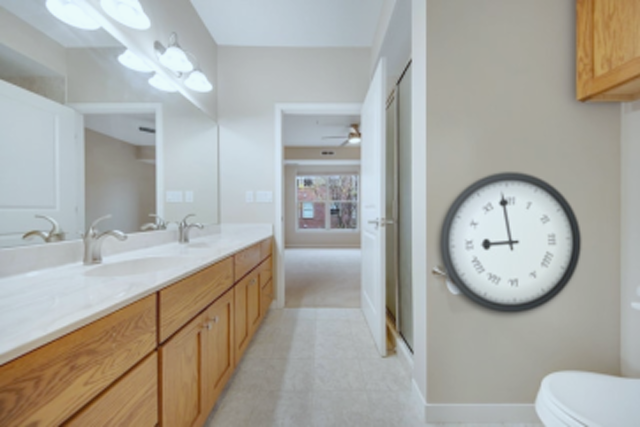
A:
8,59
